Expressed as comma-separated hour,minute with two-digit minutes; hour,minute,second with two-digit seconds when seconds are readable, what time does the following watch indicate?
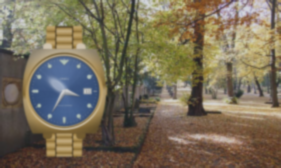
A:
3,35
